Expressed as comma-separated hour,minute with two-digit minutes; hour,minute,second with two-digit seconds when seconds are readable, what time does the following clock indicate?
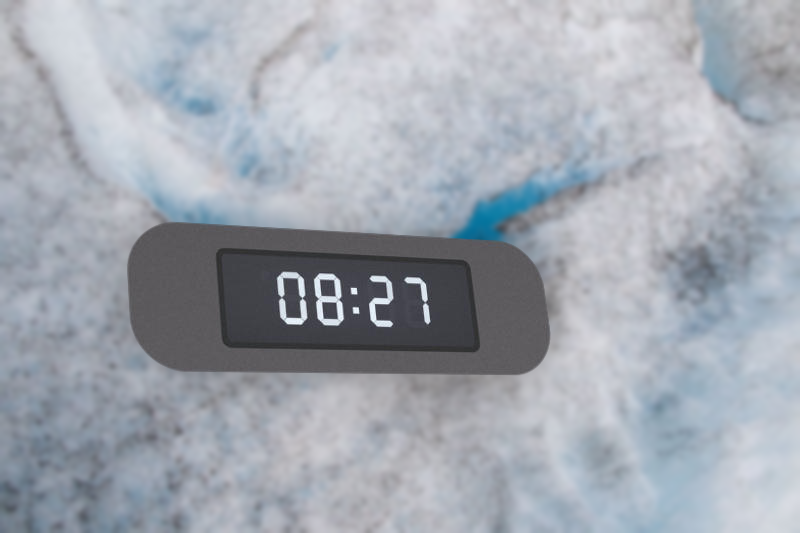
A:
8,27
